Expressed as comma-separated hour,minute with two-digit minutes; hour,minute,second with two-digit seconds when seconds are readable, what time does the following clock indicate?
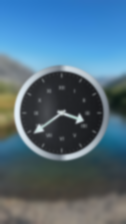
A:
3,39
